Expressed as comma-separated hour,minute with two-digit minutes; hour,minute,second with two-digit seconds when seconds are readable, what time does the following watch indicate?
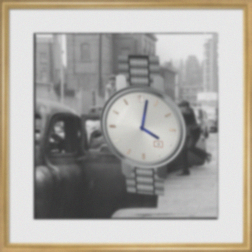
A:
4,02
